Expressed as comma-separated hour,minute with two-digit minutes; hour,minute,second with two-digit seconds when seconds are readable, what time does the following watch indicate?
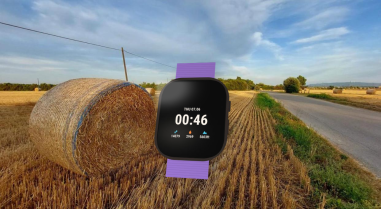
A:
0,46
